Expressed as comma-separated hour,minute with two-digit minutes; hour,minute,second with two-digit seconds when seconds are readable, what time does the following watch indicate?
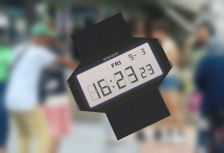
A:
16,23,23
